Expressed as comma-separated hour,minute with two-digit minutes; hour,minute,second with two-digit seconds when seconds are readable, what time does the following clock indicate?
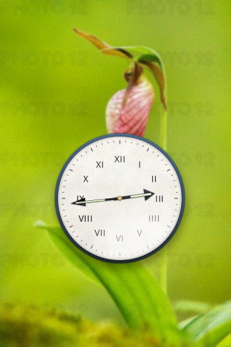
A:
2,44
